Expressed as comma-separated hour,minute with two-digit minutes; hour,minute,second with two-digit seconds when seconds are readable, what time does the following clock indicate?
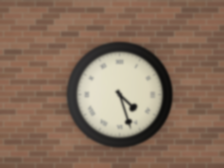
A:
4,27
